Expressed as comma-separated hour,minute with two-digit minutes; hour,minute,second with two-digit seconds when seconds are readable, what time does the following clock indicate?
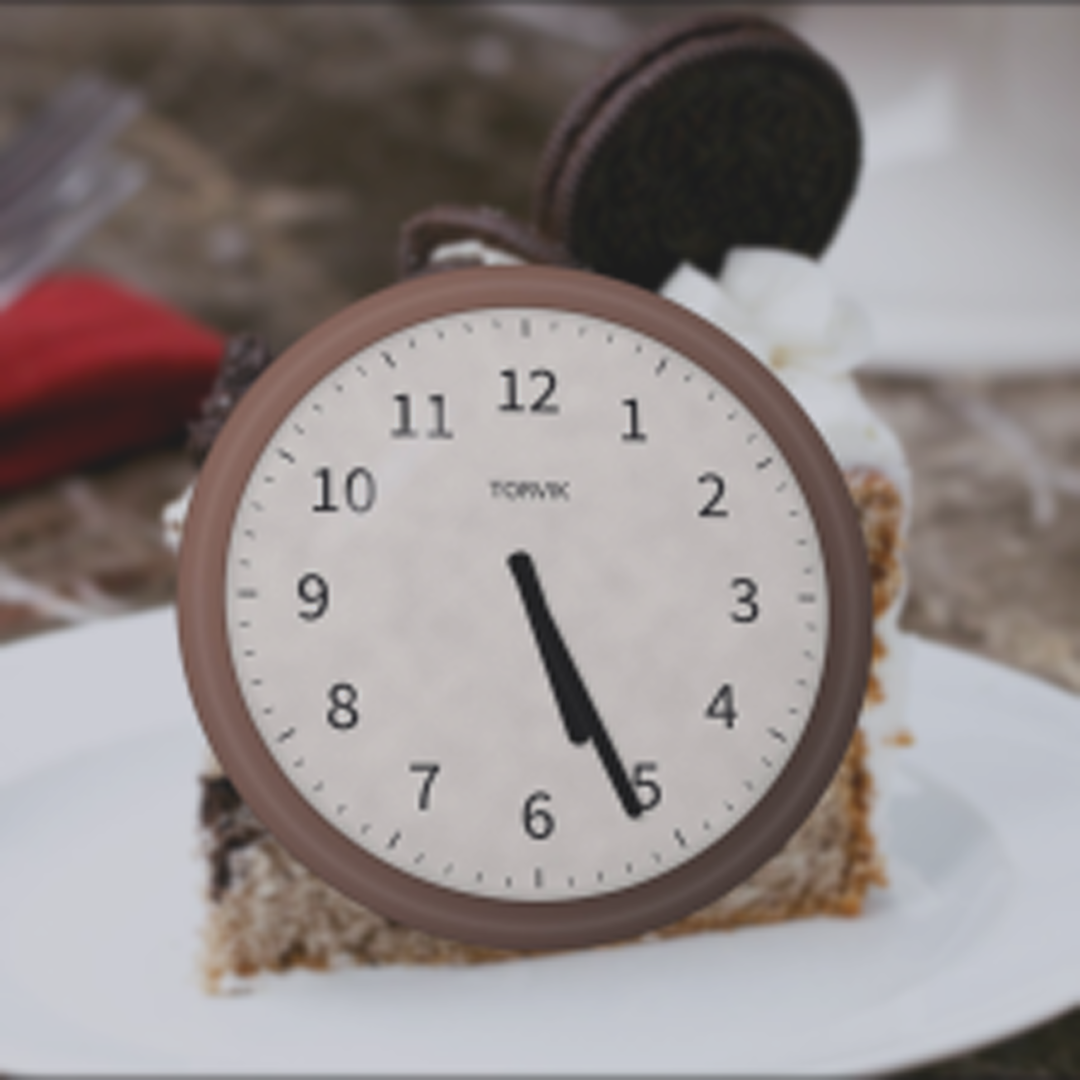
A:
5,26
